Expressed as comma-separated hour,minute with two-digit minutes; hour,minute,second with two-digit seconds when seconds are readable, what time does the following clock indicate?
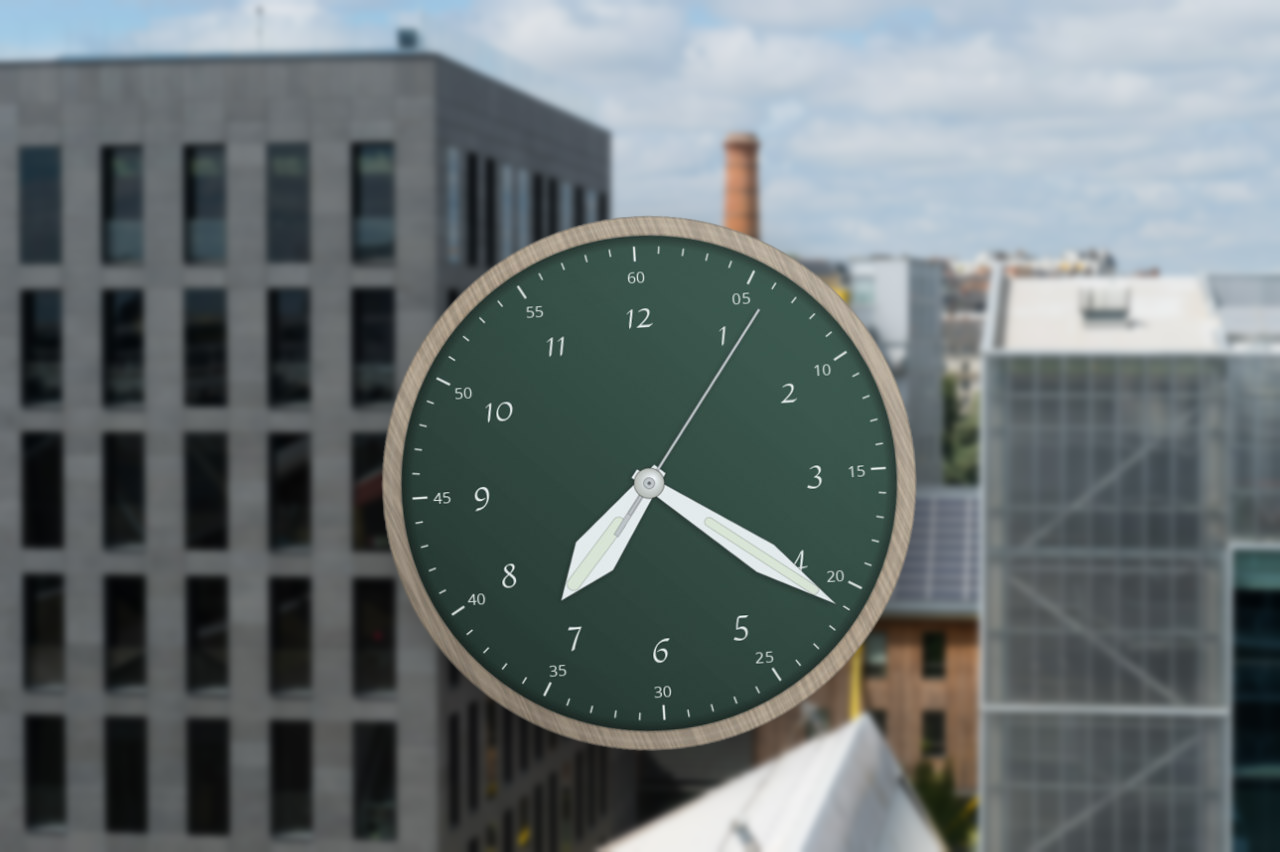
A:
7,21,06
